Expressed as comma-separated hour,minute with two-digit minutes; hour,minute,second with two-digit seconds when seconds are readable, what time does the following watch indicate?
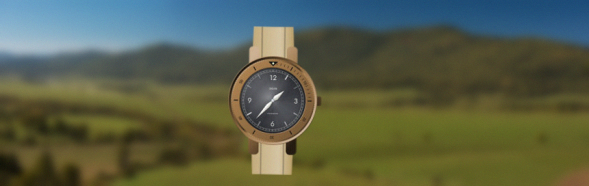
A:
1,37
